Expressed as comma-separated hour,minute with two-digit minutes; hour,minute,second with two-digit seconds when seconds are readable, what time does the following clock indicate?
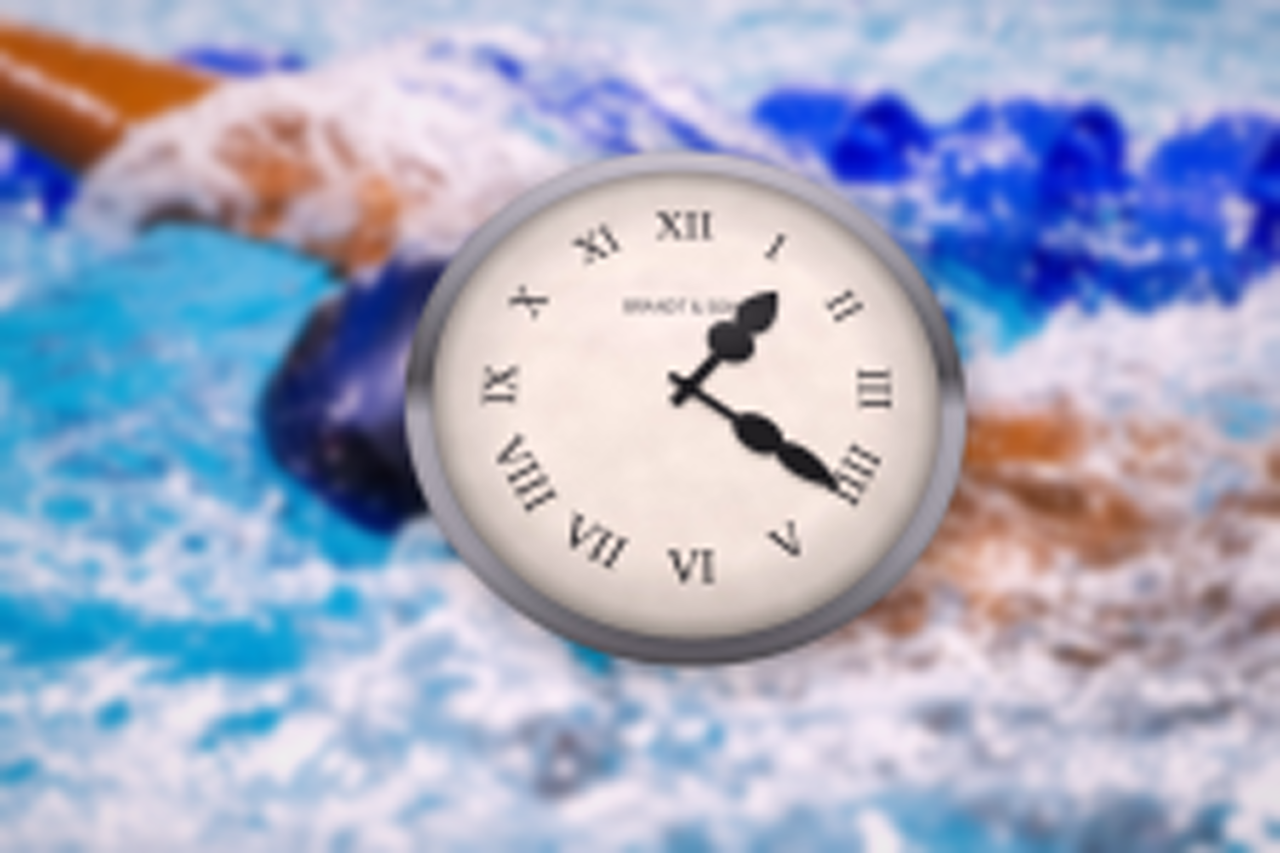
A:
1,21
